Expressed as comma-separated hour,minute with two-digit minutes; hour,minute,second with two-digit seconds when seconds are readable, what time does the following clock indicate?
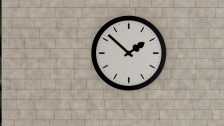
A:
1,52
